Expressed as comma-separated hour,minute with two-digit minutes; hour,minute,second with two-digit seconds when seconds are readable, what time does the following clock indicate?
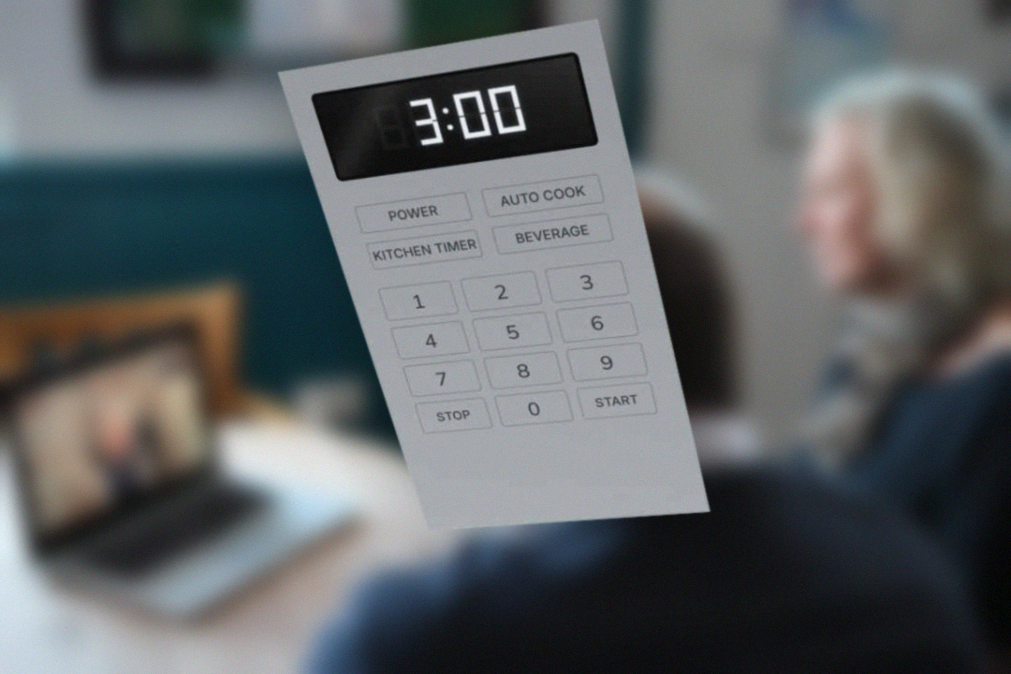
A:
3,00
